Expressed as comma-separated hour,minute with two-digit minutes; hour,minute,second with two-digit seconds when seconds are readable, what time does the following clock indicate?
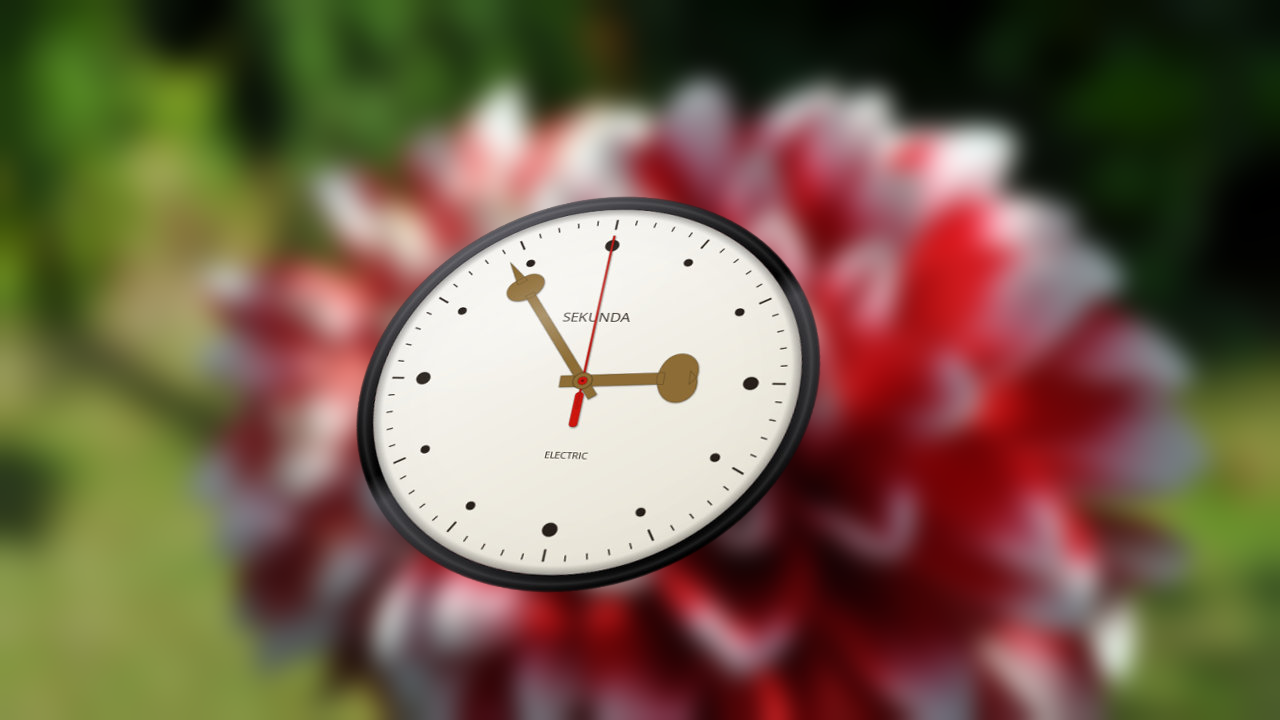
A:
2,54,00
